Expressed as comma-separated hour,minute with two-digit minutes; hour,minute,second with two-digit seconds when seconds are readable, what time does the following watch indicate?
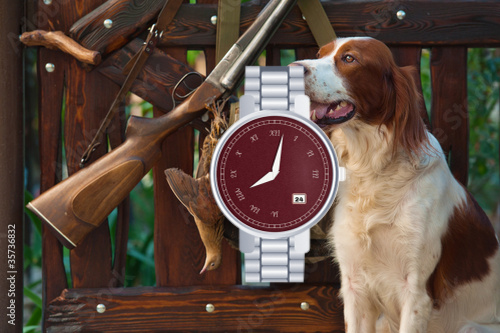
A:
8,02
